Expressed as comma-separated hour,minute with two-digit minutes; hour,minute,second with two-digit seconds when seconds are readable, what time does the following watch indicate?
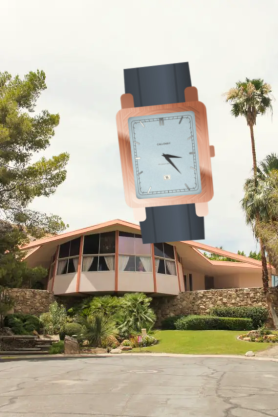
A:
3,24
